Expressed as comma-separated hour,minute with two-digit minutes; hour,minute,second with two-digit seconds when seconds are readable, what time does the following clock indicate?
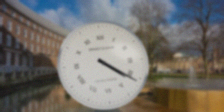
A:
4,21
